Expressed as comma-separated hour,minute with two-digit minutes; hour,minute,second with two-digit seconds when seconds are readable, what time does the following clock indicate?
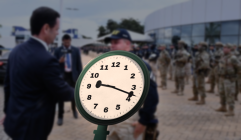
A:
9,18
